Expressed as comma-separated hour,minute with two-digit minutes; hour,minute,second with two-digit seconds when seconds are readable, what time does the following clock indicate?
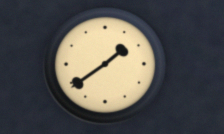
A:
1,39
